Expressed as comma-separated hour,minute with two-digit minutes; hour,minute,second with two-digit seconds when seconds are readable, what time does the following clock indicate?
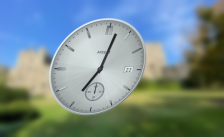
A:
7,02
